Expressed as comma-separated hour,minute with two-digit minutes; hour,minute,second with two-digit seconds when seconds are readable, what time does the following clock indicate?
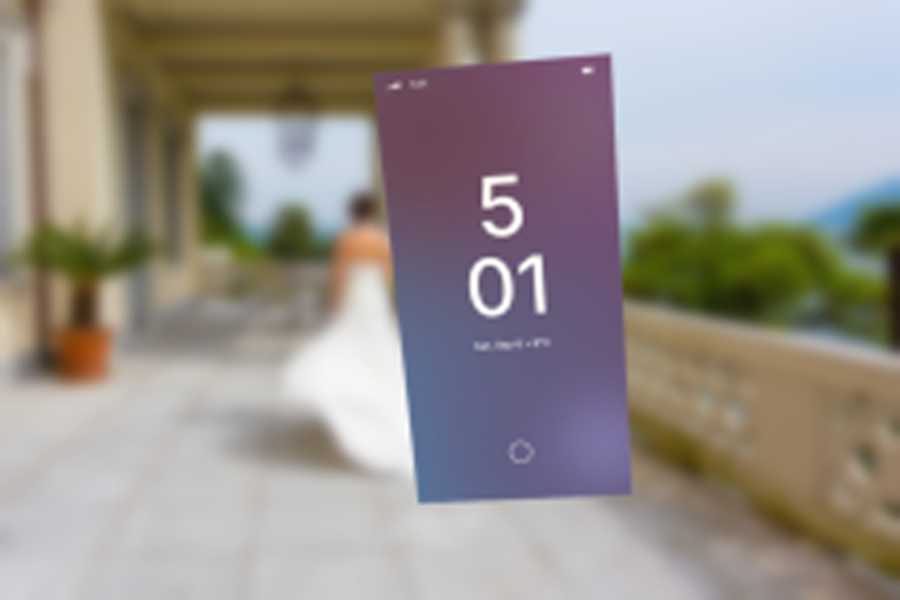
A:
5,01
